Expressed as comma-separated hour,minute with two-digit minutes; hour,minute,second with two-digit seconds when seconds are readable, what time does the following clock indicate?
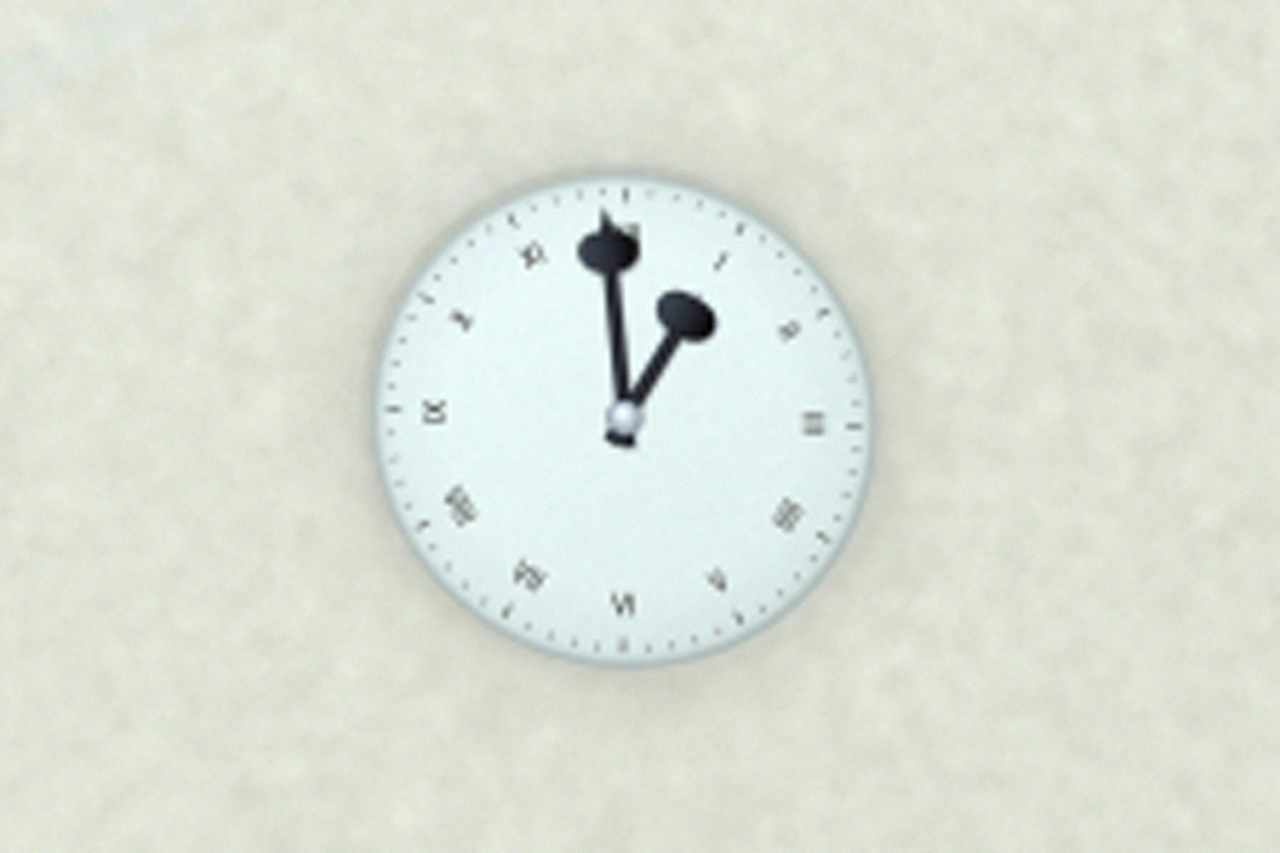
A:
12,59
